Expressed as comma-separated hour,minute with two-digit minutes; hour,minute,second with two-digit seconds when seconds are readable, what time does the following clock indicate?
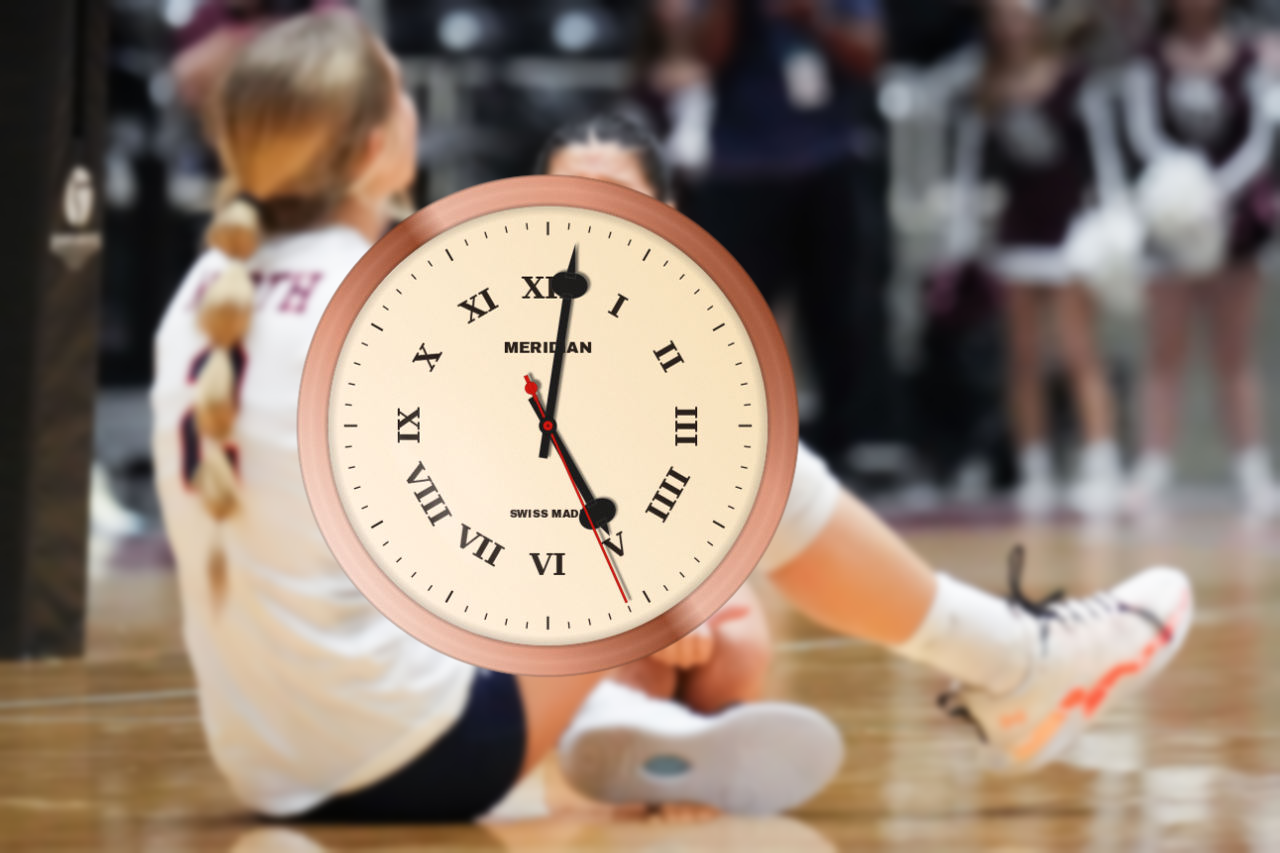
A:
5,01,26
